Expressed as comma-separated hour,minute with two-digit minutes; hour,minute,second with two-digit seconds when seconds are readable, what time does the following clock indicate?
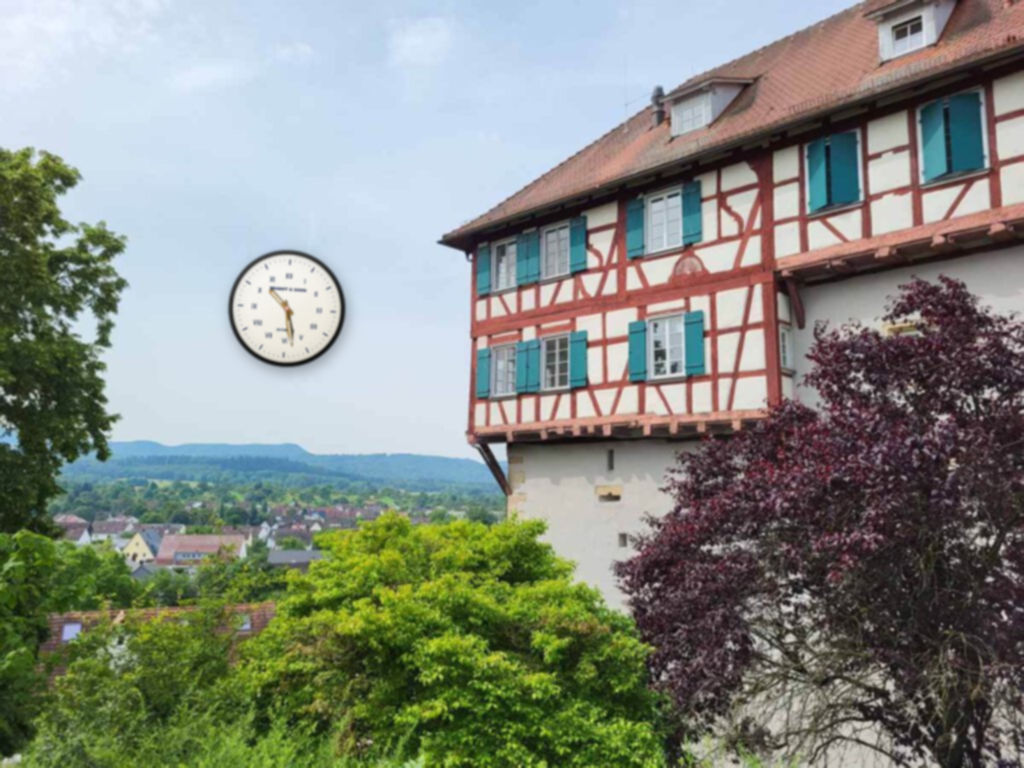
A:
10,28
